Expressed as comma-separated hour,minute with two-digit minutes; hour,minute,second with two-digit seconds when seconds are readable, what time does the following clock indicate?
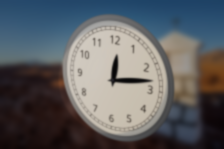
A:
12,13
